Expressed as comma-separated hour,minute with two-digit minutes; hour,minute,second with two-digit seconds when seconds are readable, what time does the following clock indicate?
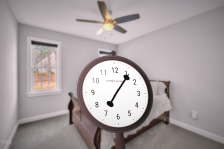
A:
7,06
